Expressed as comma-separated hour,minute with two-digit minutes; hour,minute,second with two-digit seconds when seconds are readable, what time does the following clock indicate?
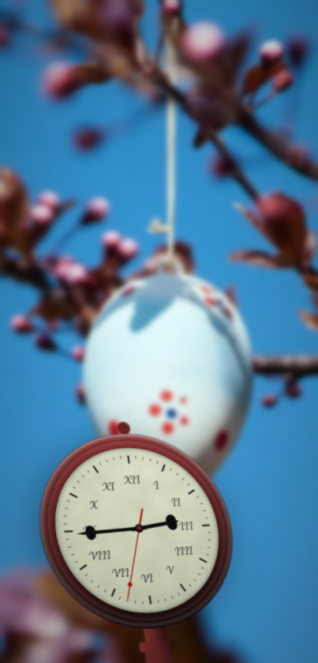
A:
2,44,33
